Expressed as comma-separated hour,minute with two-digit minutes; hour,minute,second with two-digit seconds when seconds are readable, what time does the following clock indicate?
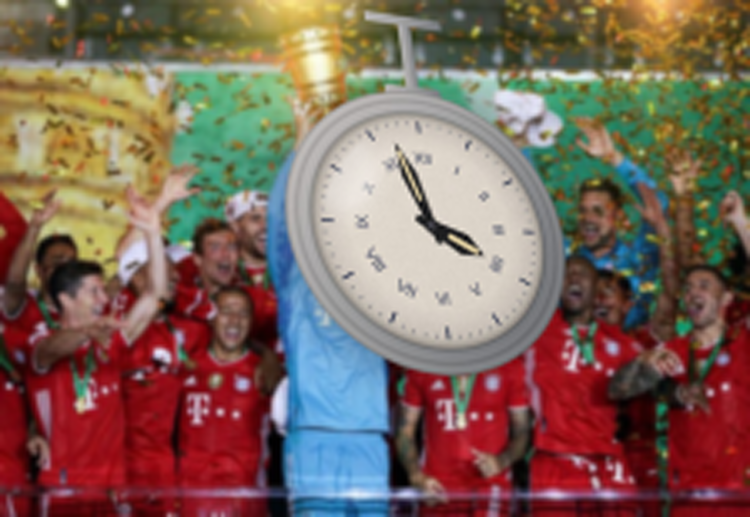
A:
3,57
